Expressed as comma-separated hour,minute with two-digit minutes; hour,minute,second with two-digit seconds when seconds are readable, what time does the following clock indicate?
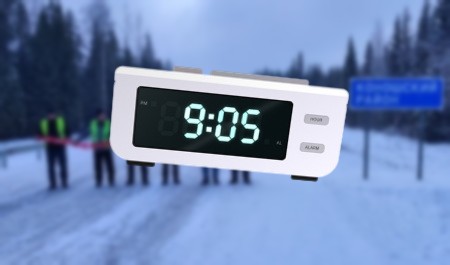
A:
9,05
